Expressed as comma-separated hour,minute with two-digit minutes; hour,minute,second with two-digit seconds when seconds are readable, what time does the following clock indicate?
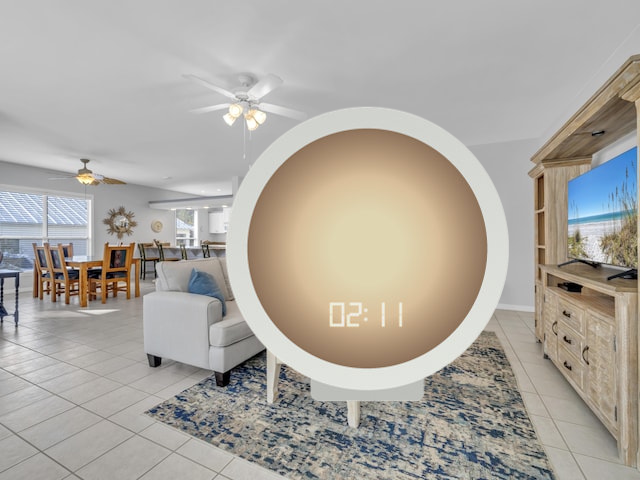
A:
2,11
